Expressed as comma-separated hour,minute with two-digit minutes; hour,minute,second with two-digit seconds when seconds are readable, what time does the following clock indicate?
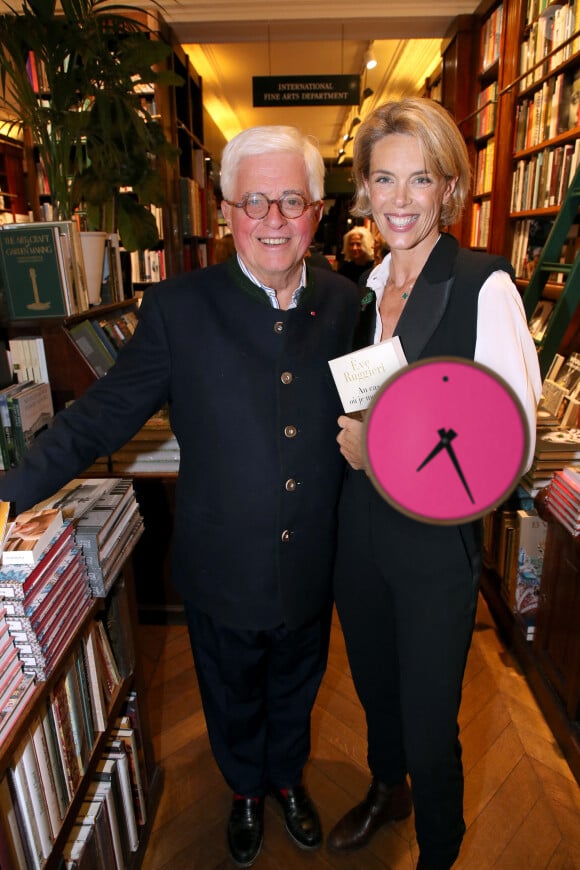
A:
7,26
